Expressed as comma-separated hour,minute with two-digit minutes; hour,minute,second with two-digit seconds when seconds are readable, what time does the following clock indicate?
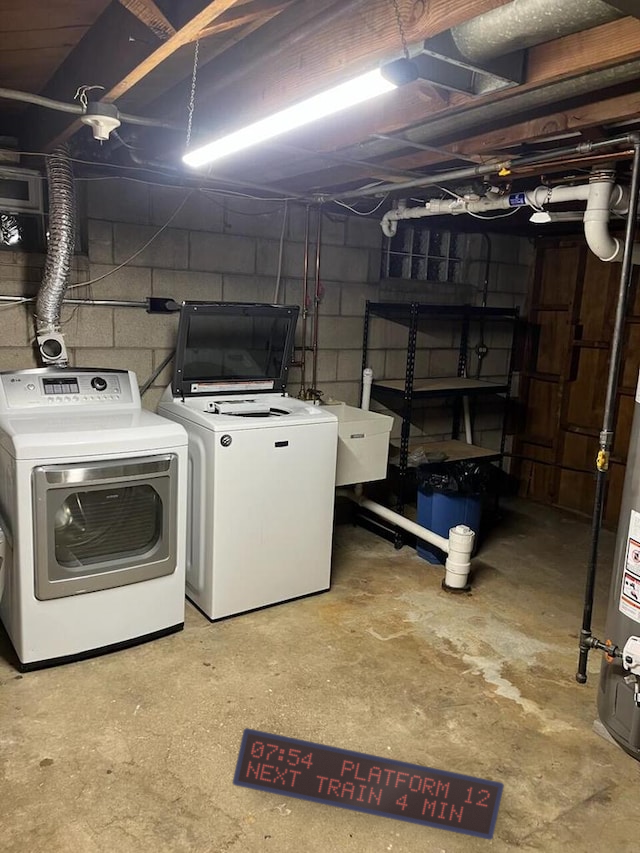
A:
7,54
